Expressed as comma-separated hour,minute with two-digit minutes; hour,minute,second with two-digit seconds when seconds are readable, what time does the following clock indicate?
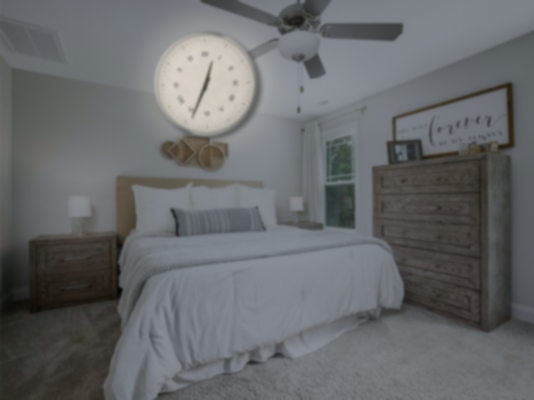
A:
12,34
